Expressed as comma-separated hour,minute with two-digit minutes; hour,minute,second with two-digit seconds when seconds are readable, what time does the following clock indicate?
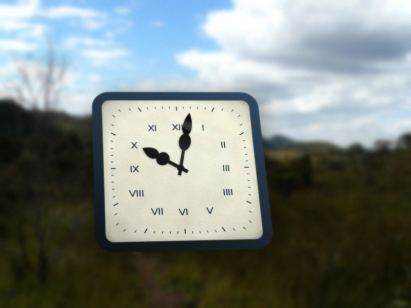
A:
10,02
